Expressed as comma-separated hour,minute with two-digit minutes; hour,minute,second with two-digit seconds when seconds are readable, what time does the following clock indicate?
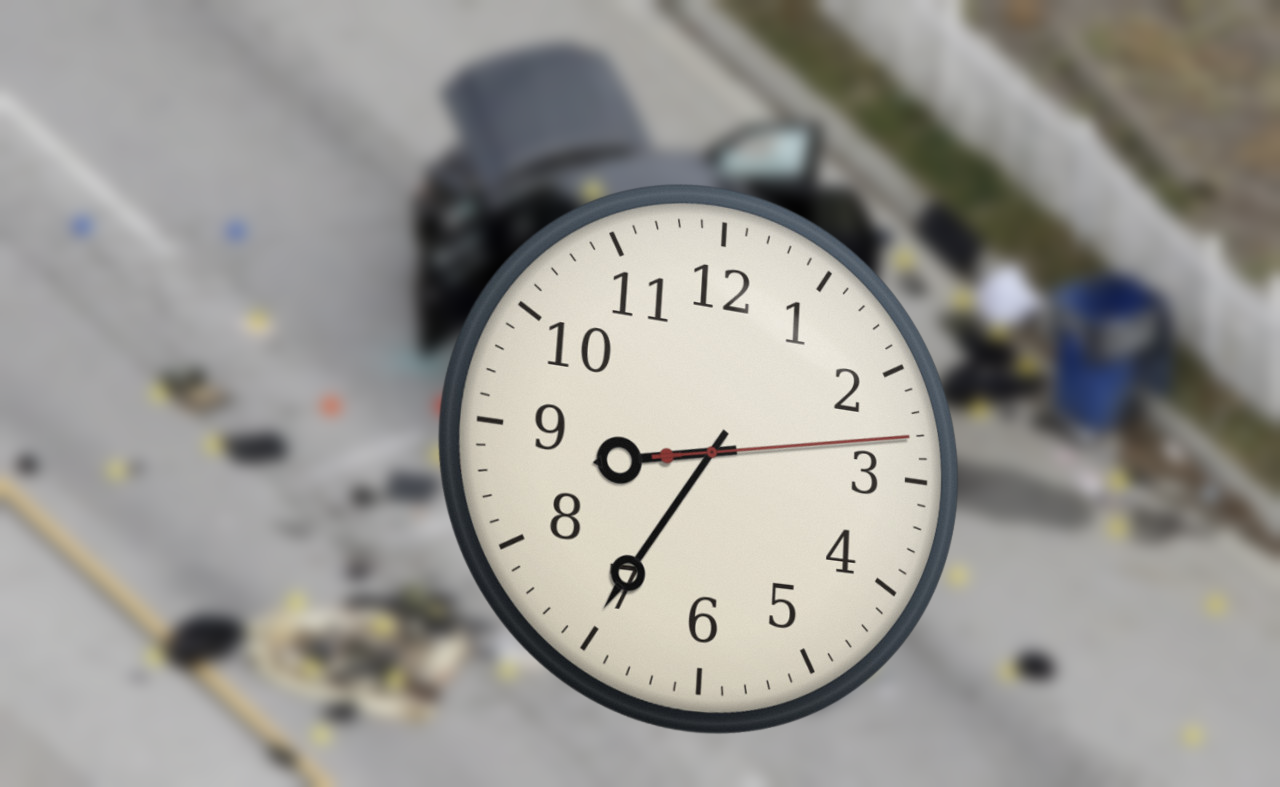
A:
8,35,13
